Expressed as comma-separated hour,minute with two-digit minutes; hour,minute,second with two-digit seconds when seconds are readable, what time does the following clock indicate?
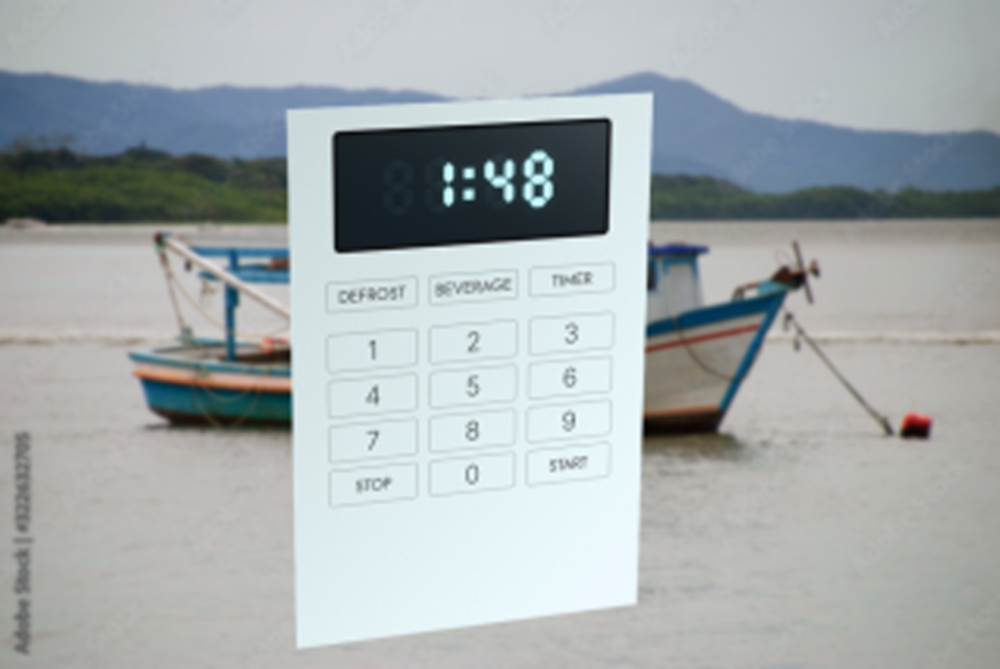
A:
1,48
